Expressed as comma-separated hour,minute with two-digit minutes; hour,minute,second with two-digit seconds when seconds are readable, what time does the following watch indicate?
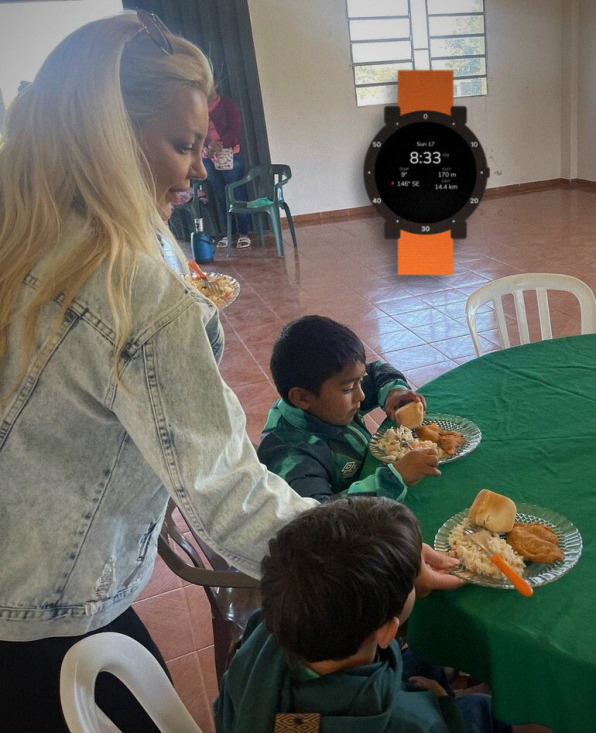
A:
8,33
